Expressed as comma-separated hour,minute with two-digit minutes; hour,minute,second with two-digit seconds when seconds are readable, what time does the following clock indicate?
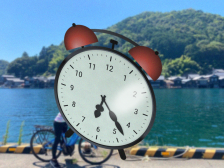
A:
6,23
